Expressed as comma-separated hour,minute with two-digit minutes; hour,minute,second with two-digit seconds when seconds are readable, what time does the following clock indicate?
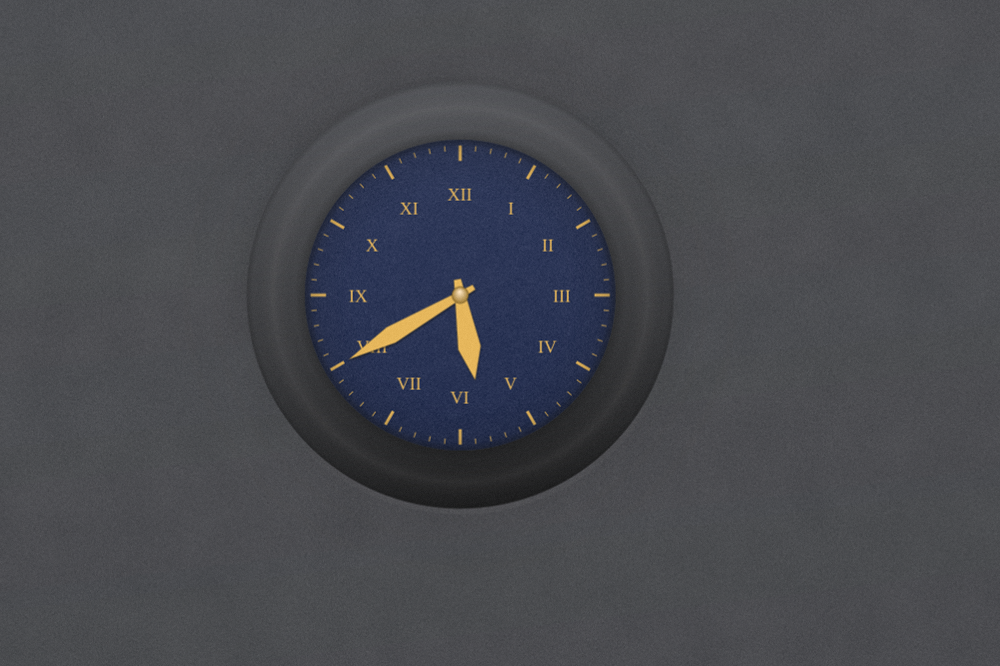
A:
5,40
